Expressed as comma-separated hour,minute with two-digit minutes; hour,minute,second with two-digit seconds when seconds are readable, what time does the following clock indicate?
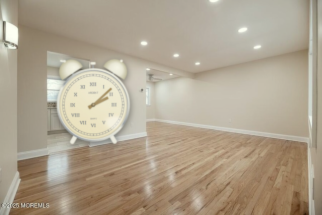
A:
2,08
